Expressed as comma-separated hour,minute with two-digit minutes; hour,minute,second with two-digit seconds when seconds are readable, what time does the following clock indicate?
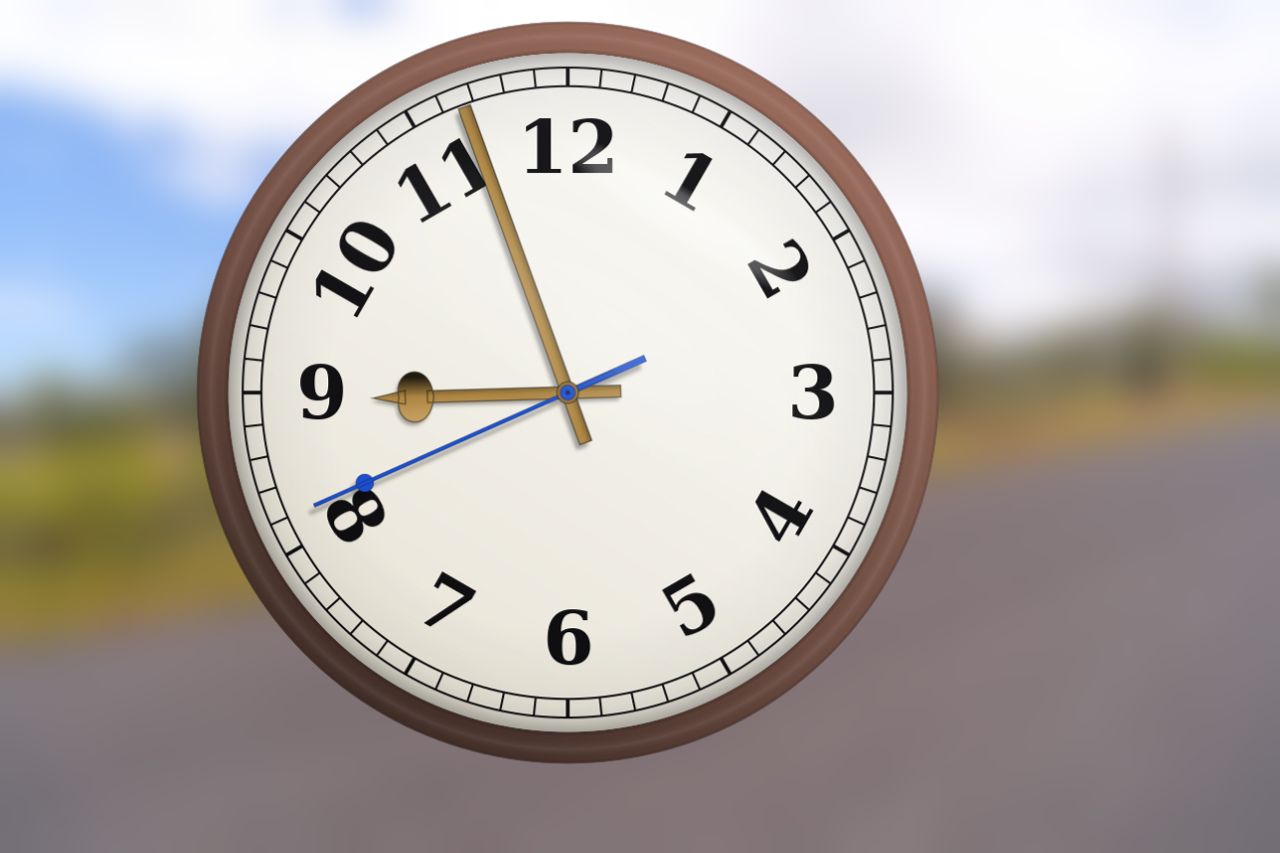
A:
8,56,41
